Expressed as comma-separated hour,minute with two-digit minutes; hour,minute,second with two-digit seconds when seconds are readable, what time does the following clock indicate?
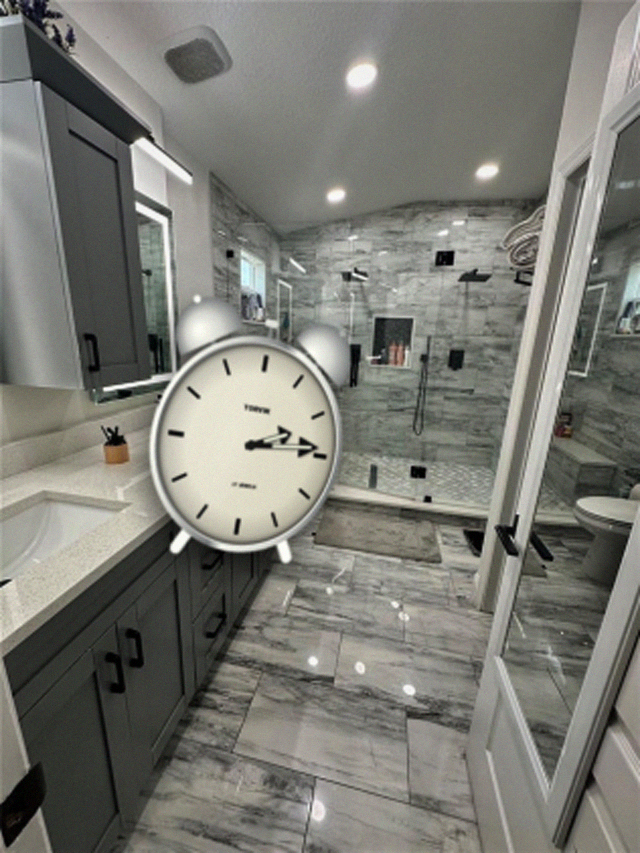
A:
2,14
